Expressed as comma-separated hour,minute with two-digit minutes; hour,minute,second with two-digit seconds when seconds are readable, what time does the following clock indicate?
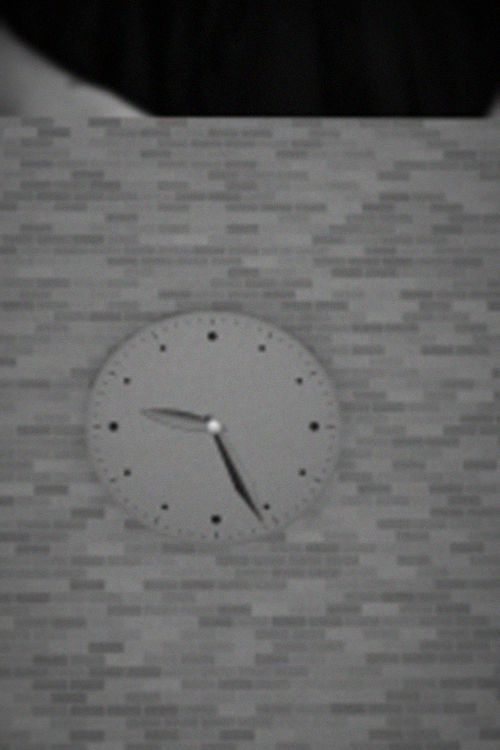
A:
9,26
